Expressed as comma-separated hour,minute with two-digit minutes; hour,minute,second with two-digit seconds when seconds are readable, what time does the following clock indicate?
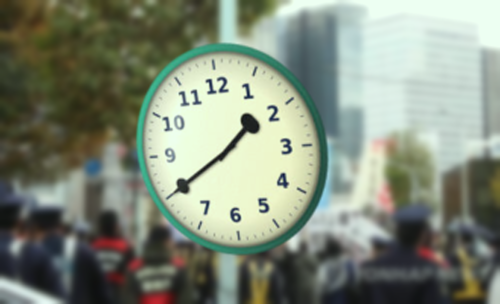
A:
1,40
